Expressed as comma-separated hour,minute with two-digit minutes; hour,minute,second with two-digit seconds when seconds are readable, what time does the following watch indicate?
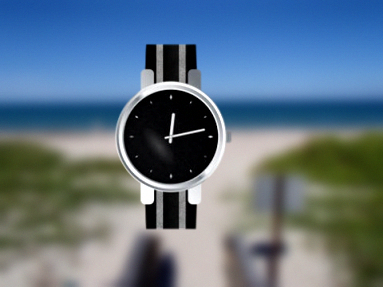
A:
12,13
